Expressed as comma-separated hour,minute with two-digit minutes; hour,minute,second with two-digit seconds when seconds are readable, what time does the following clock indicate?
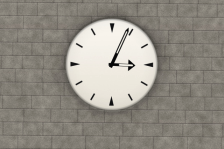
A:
3,04
